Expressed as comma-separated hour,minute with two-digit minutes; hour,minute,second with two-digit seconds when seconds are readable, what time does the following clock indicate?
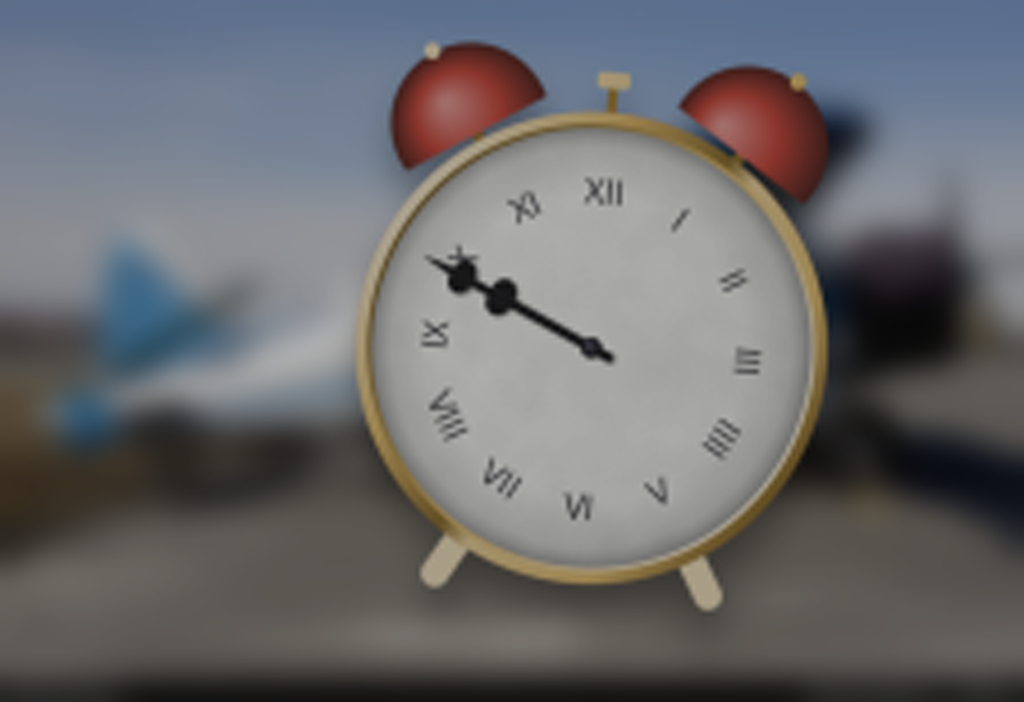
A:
9,49
